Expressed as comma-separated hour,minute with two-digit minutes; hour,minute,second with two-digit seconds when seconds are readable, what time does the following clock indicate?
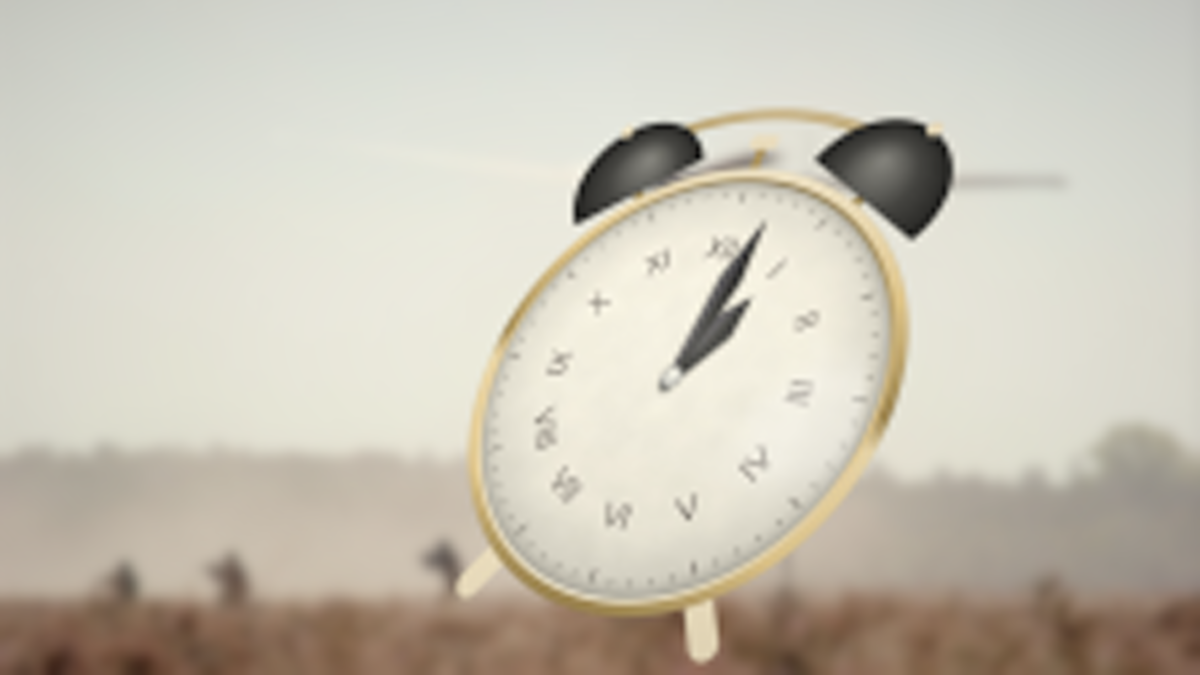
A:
1,02
